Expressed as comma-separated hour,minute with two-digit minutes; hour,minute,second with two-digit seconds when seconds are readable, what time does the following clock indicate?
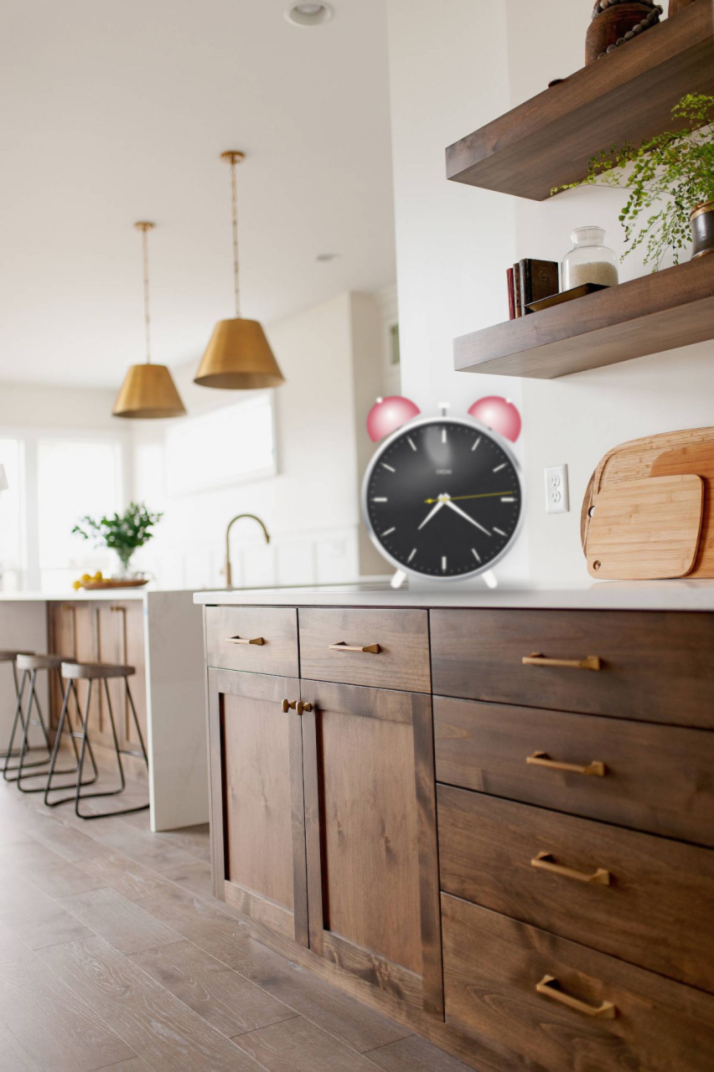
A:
7,21,14
